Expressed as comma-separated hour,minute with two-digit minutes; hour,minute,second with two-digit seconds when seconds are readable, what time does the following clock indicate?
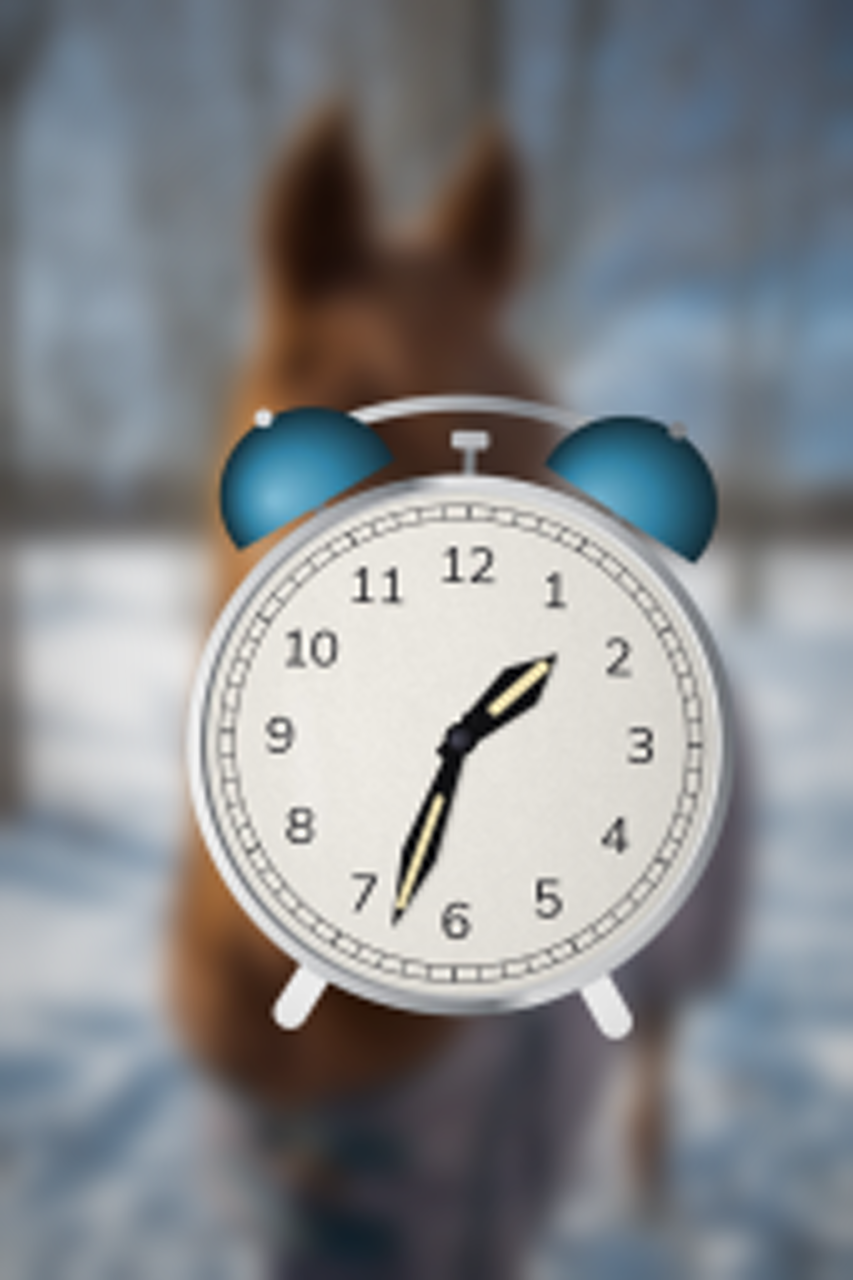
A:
1,33
